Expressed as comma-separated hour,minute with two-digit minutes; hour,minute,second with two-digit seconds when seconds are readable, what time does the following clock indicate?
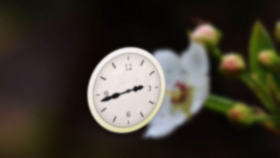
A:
2,43
